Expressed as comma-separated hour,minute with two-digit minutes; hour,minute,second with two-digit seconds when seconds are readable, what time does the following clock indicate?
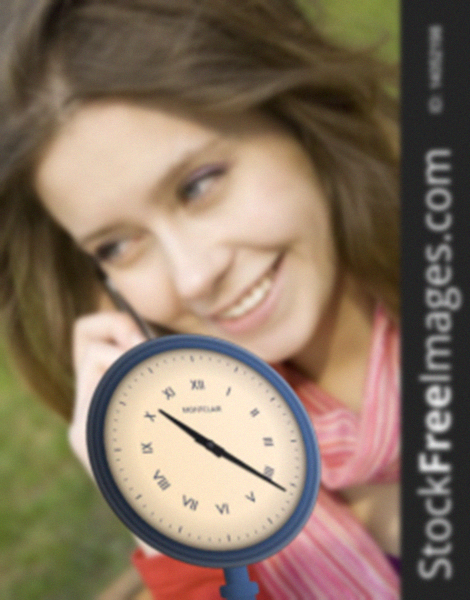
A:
10,21
